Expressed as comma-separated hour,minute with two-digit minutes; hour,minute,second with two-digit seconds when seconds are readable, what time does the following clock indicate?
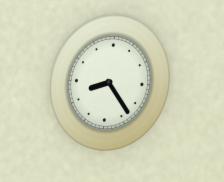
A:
8,23
